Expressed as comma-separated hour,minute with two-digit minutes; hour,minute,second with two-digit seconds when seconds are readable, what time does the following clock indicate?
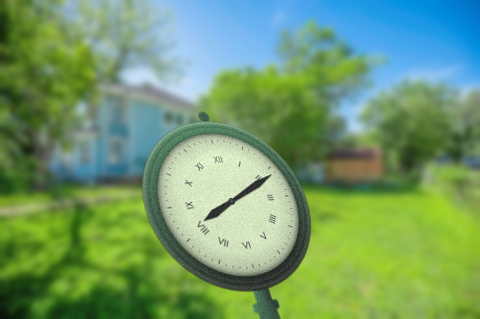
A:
8,11
